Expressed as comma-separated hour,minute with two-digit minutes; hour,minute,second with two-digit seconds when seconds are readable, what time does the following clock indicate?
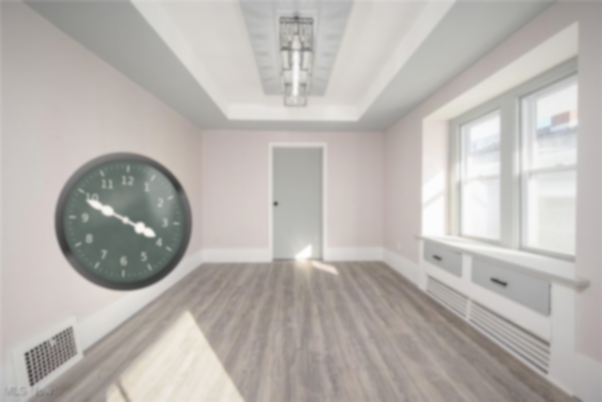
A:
3,49
